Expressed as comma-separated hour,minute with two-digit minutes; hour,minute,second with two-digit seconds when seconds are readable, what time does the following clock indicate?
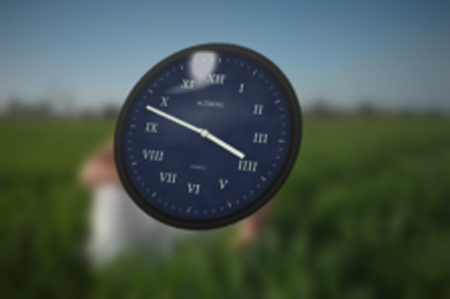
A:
3,48
